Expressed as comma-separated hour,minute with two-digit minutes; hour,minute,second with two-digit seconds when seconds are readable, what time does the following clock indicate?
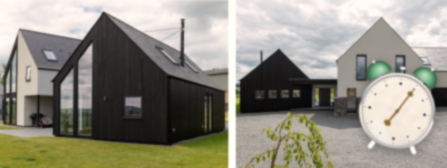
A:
7,05
